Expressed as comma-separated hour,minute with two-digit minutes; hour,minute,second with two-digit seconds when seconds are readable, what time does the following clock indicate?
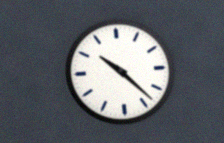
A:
10,23
